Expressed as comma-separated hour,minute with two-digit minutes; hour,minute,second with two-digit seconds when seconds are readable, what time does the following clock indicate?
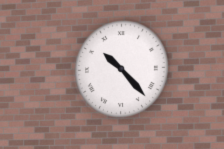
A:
10,23
